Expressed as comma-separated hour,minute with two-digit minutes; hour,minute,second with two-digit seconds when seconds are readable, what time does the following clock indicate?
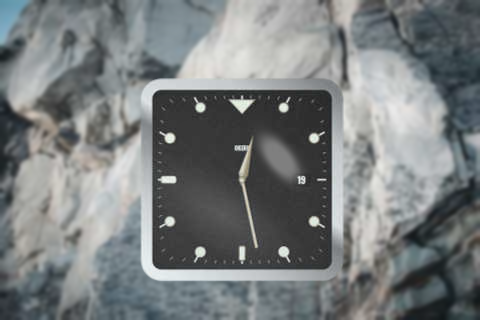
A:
12,28
